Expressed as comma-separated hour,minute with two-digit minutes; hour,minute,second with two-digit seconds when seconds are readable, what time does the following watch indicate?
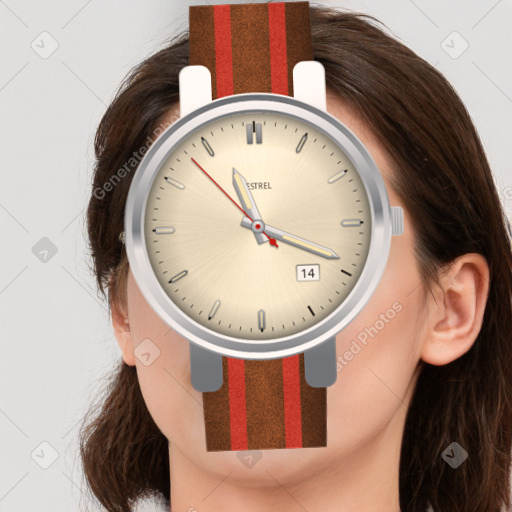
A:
11,18,53
